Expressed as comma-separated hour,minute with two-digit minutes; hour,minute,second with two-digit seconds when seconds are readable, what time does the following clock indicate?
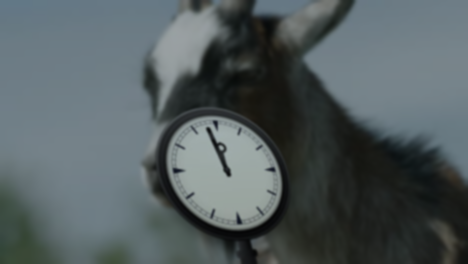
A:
11,58
